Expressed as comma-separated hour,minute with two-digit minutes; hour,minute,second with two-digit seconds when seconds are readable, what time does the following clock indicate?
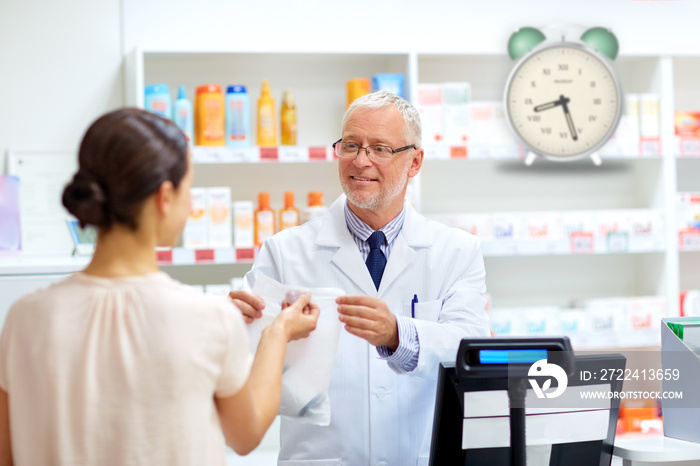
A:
8,27
